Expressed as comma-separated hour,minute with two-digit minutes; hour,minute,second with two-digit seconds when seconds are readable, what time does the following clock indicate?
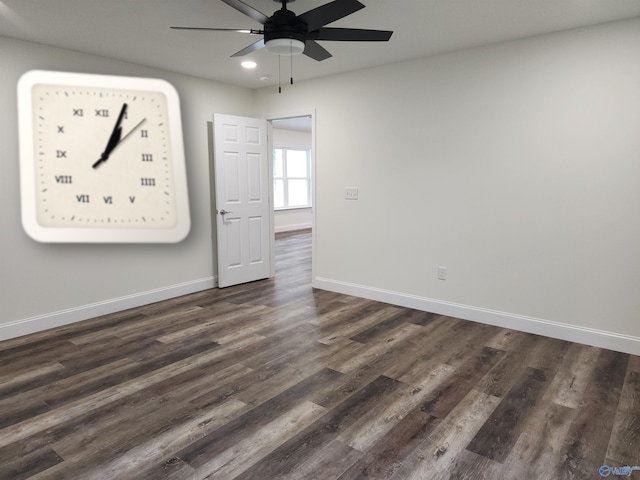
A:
1,04,08
